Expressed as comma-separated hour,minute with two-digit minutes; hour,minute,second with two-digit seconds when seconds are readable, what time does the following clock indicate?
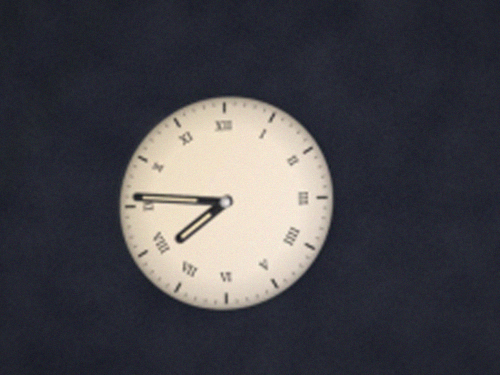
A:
7,46
